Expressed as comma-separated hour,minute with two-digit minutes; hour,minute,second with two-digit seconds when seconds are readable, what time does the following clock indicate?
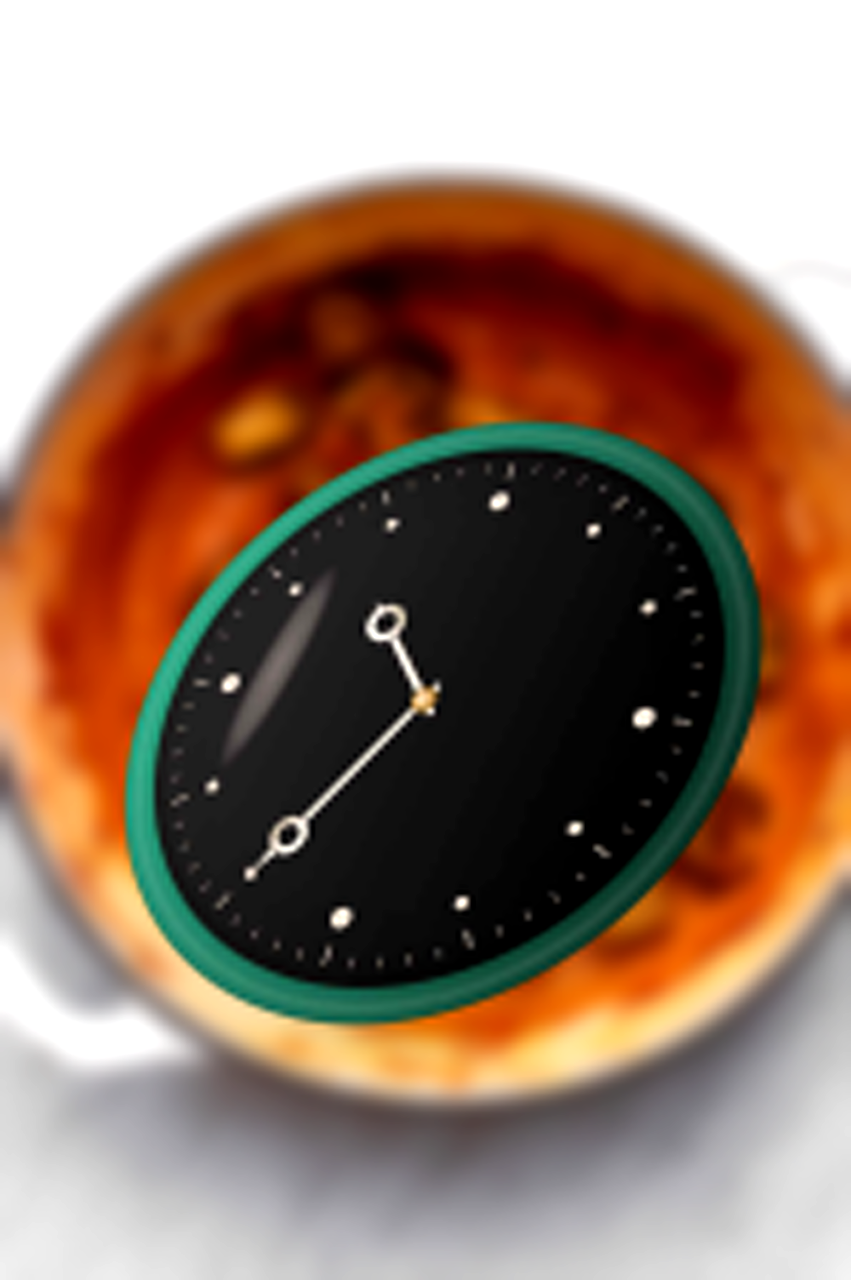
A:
10,35
